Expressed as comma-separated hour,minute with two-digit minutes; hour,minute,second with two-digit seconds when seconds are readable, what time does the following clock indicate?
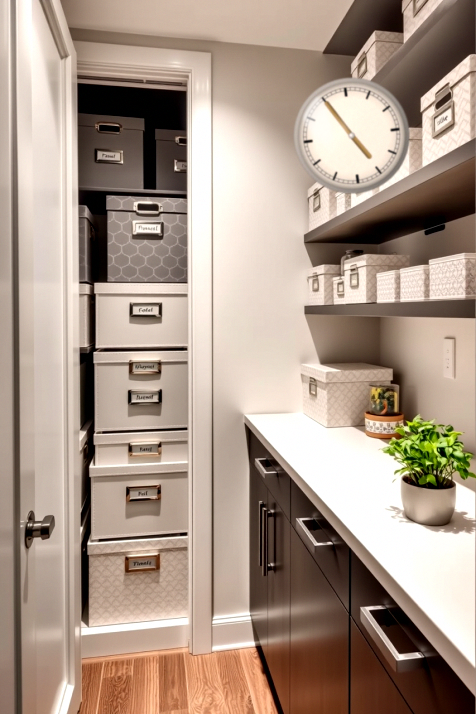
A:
4,55
